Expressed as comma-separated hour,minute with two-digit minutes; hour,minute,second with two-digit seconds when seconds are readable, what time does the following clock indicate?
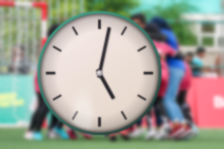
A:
5,02
